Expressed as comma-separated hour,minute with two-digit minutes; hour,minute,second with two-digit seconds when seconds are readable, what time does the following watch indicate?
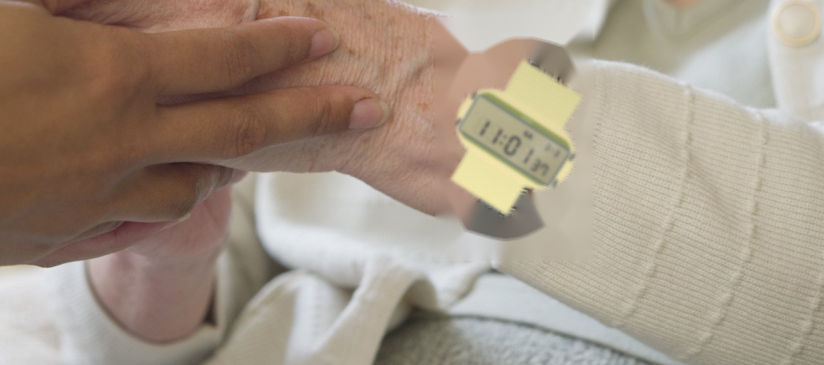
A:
11,01
